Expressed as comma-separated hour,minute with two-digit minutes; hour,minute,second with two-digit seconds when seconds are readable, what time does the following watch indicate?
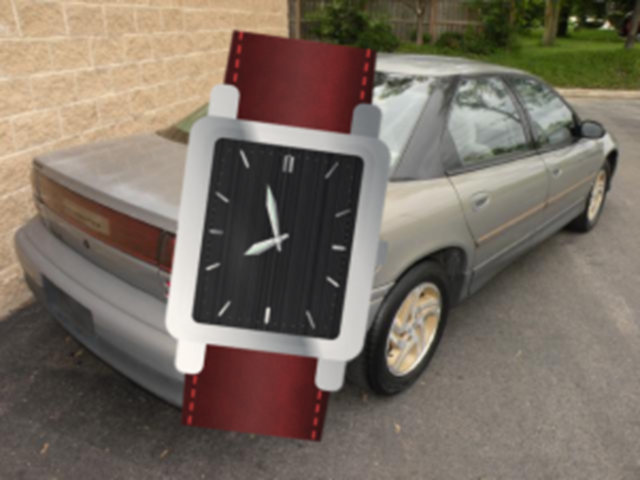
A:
7,57
